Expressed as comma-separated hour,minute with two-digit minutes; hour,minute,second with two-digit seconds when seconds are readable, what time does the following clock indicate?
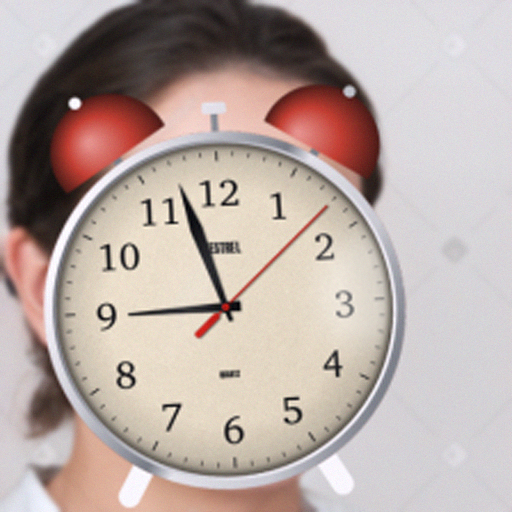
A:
8,57,08
